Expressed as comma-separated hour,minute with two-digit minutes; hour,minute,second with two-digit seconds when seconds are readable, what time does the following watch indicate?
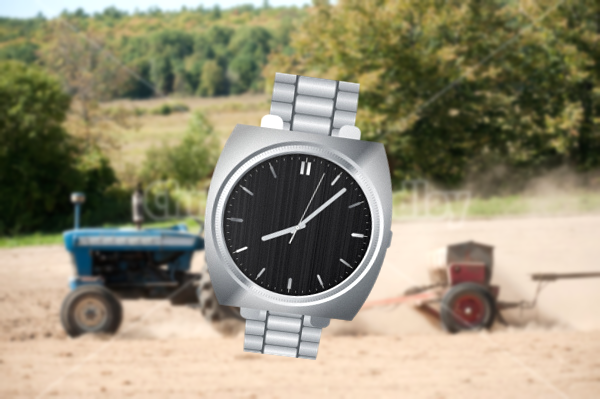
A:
8,07,03
